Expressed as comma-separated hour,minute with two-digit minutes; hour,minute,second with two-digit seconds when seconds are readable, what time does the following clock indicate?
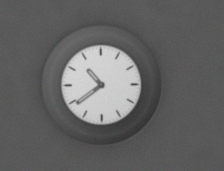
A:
10,39
